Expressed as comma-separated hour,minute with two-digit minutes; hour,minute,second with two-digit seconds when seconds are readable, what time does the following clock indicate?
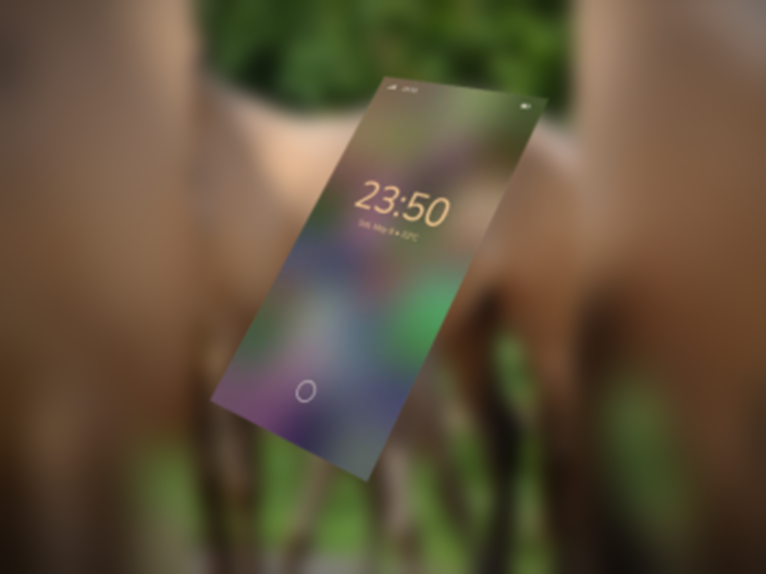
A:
23,50
